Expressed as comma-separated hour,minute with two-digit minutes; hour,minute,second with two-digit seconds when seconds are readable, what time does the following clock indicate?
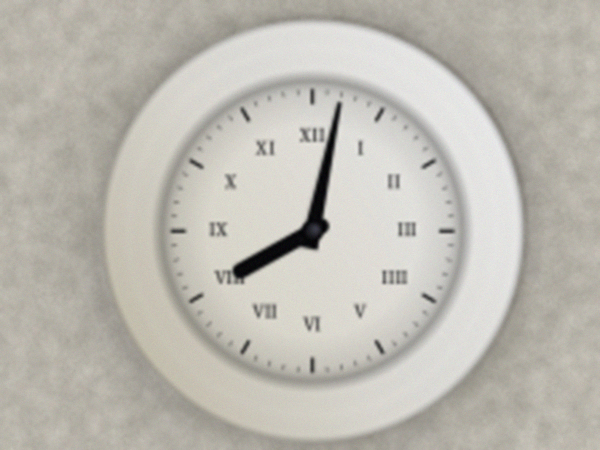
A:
8,02
